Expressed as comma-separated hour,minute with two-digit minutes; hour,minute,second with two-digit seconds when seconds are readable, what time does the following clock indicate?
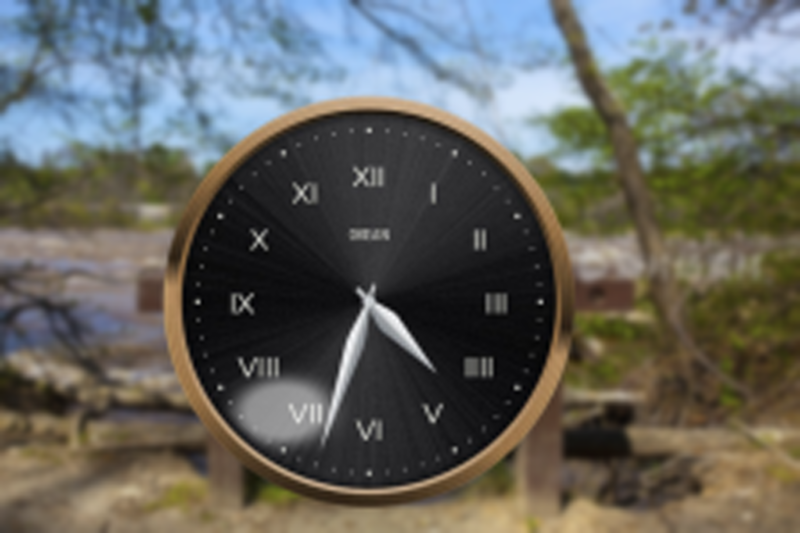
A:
4,33
